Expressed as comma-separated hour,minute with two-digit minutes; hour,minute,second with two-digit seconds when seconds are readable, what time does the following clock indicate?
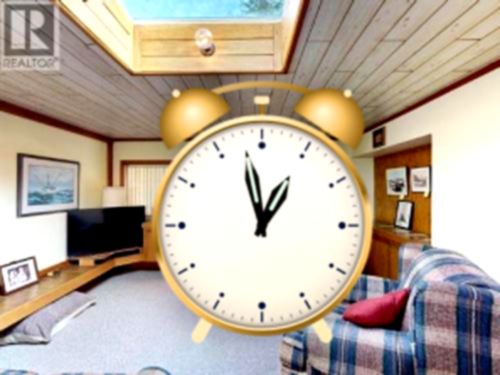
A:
12,58
